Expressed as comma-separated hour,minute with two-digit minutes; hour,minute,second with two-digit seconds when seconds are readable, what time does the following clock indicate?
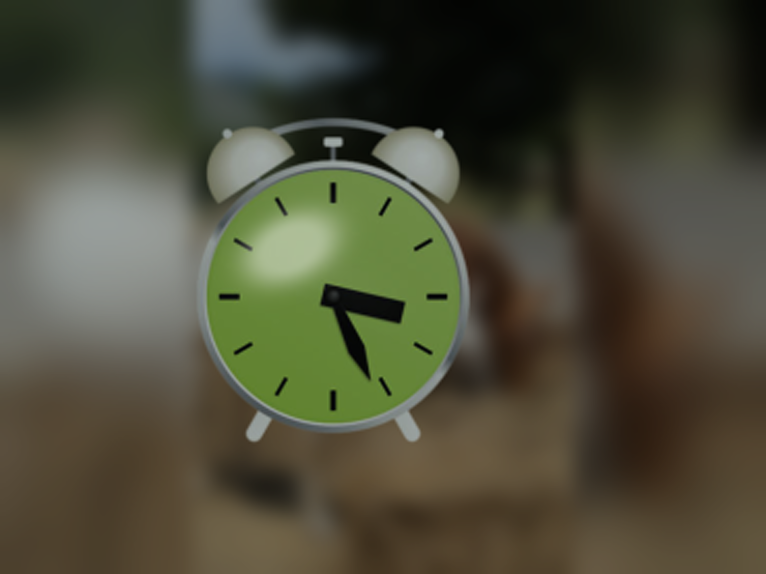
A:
3,26
